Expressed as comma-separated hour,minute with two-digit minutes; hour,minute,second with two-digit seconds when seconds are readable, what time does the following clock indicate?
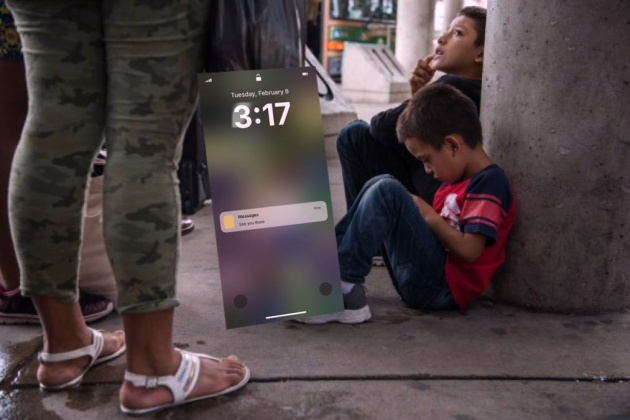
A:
3,17
